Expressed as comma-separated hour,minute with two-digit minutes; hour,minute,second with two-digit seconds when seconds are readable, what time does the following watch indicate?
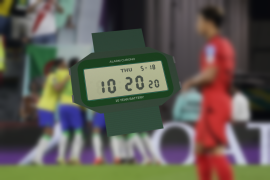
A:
10,20,20
